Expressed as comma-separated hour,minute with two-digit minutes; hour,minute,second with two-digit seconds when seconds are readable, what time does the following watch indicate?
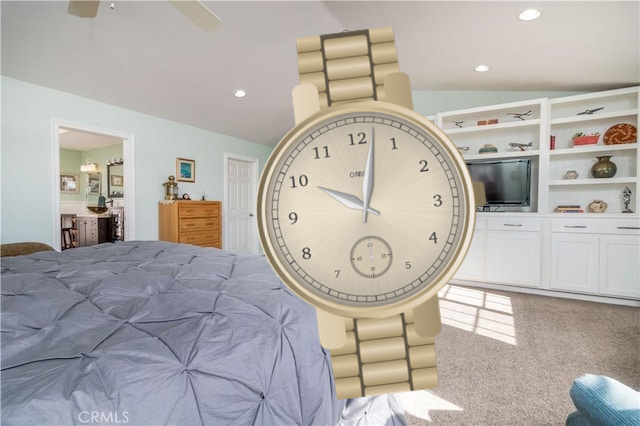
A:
10,02
